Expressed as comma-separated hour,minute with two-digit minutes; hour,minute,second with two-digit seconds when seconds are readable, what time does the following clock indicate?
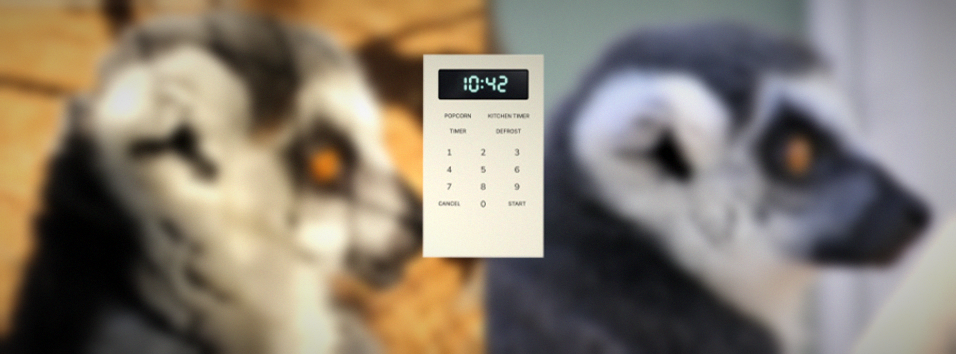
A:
10,42
